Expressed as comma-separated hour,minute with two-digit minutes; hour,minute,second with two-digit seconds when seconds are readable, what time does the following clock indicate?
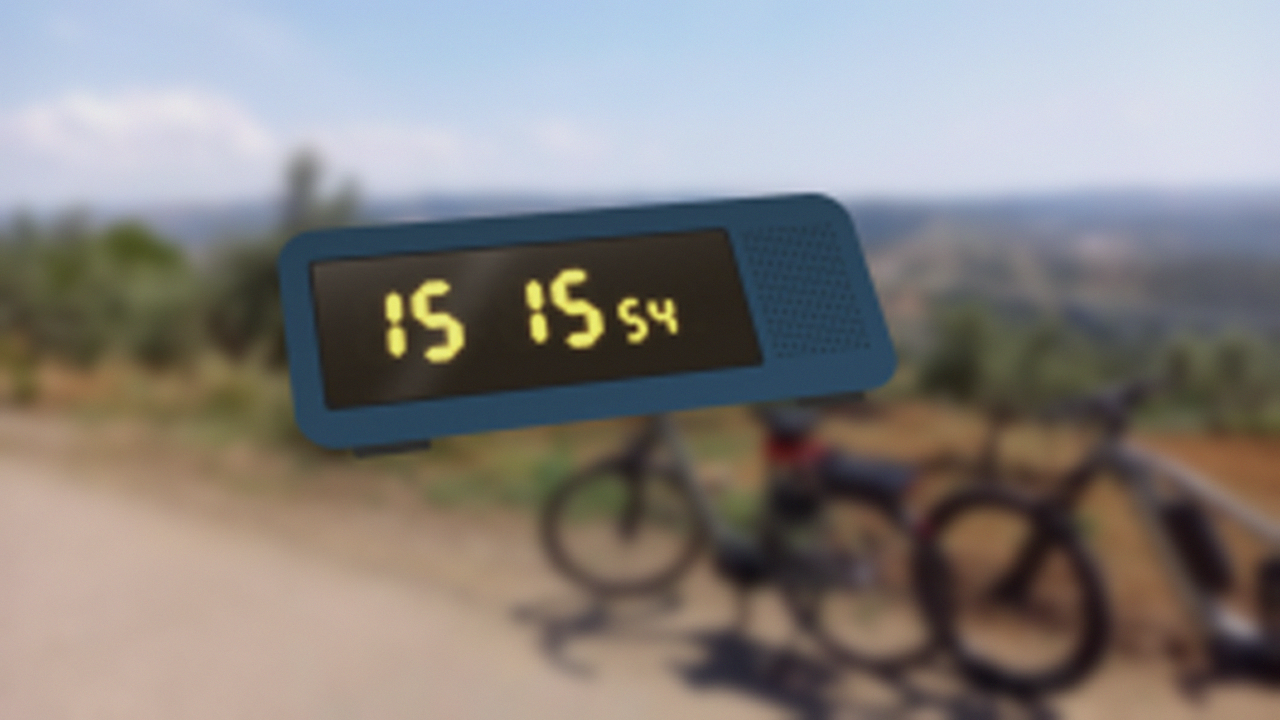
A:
15,15,54
